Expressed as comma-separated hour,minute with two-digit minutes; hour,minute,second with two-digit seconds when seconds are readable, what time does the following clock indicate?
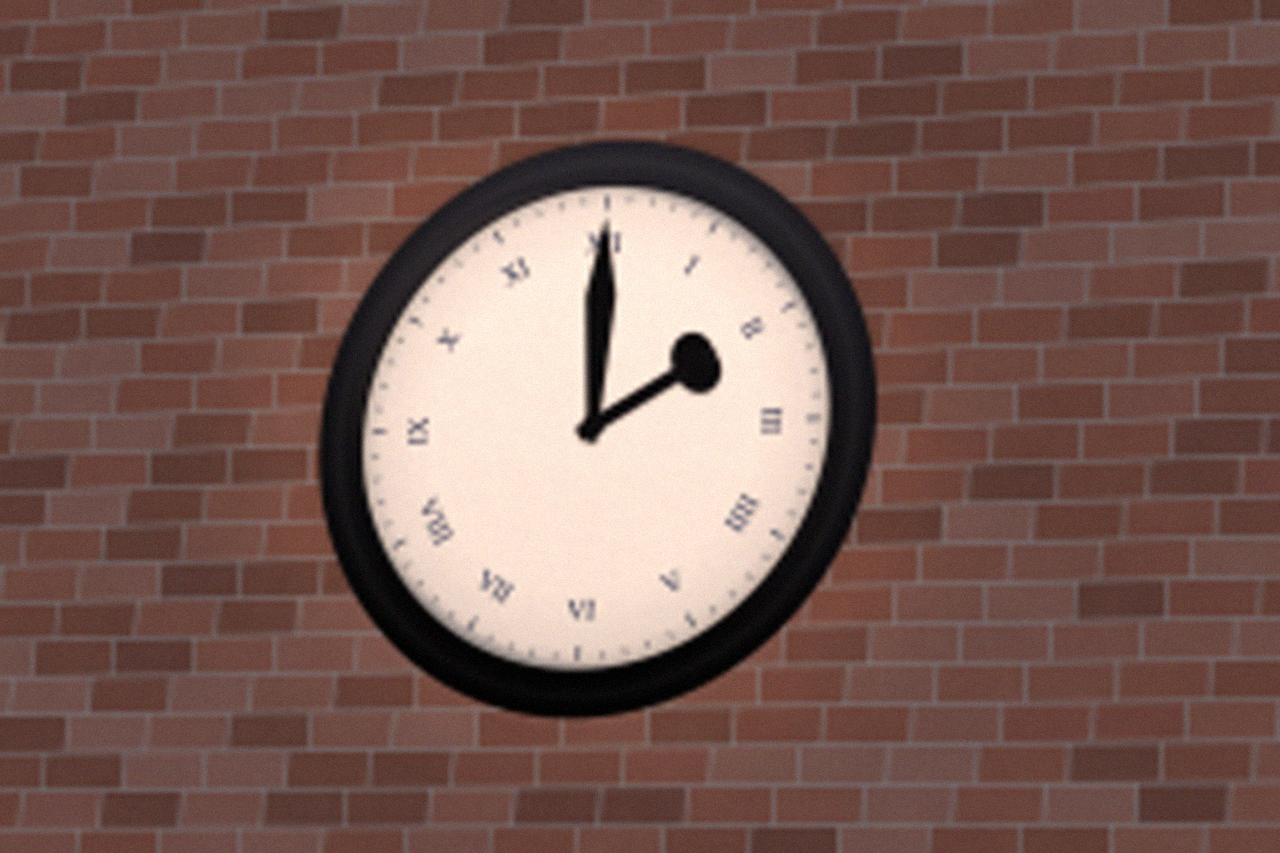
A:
2,00
